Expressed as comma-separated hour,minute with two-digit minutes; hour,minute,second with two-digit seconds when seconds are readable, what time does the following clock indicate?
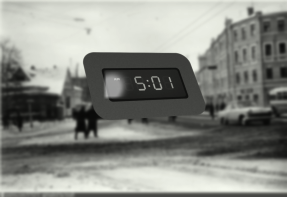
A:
5,01
